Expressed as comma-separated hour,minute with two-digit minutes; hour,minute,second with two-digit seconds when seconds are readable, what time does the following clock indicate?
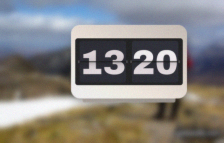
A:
13,20
